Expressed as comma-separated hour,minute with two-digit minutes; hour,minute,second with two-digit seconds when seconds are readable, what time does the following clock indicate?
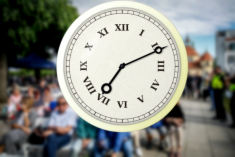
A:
7,11
